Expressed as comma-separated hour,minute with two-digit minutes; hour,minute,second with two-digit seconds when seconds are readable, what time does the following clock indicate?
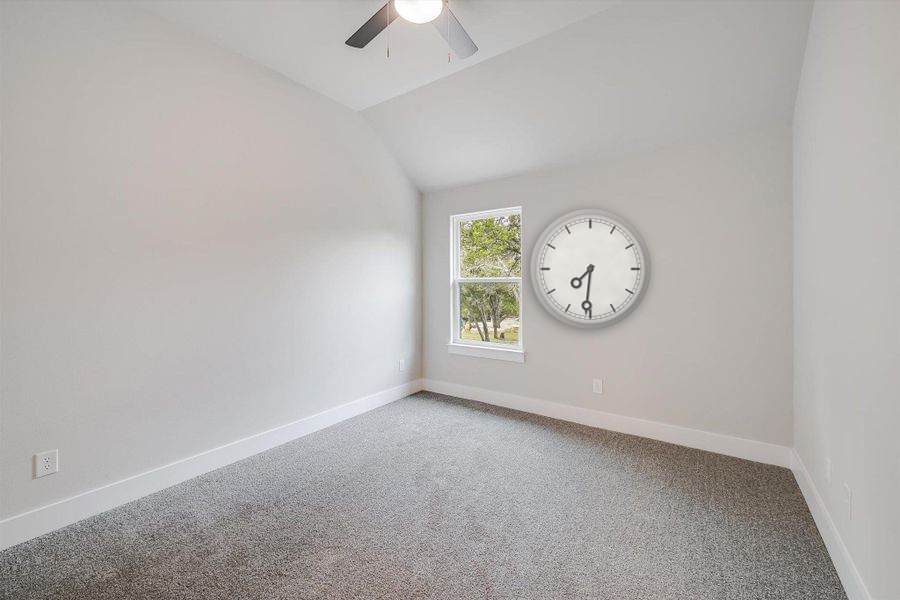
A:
7,31
